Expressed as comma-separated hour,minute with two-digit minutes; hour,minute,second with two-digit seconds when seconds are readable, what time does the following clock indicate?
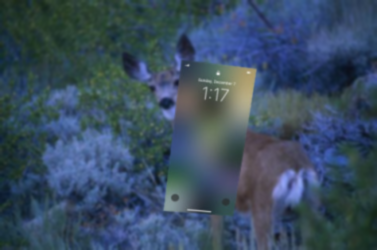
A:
1,17
